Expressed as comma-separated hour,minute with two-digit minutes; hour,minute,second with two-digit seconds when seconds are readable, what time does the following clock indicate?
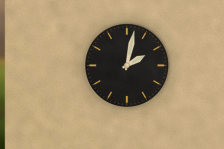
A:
2,02
